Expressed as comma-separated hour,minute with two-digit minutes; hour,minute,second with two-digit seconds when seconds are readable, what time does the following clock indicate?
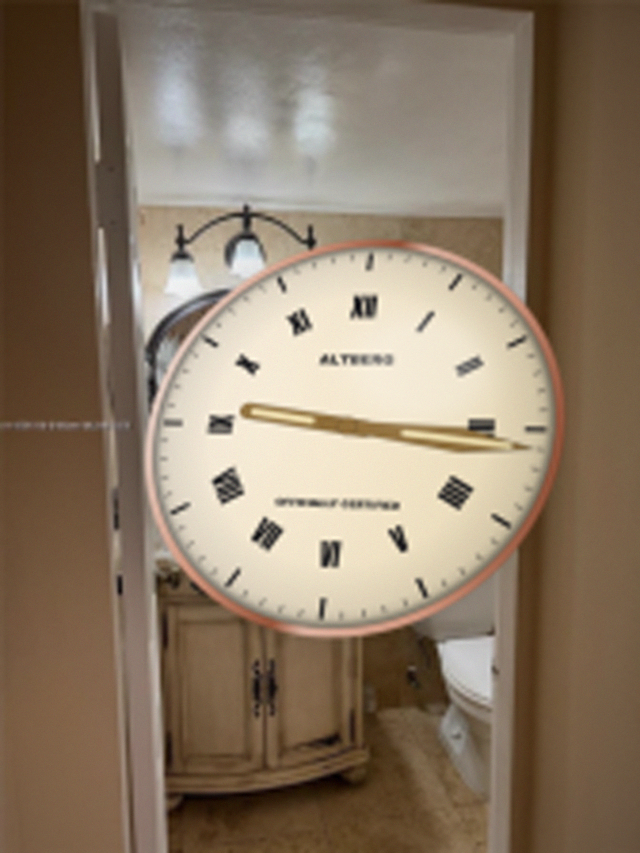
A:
9,16
